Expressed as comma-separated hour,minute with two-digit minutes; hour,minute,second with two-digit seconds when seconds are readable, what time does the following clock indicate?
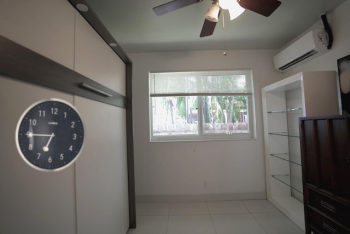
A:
6,45
